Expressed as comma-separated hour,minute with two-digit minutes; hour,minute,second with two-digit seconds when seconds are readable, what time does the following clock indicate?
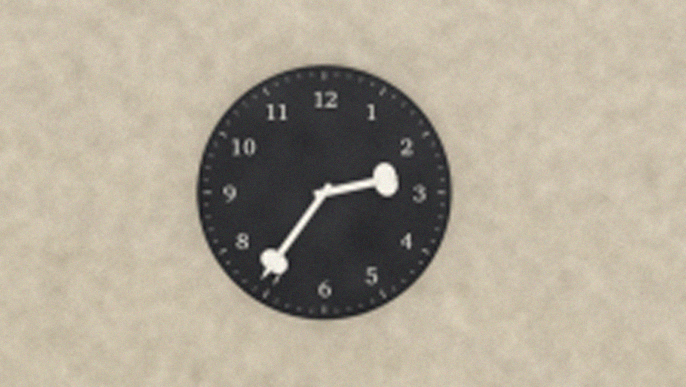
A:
2,36
